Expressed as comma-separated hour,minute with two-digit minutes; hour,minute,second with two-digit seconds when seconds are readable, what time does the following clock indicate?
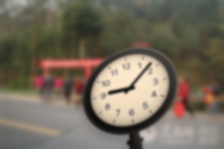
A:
9,08
